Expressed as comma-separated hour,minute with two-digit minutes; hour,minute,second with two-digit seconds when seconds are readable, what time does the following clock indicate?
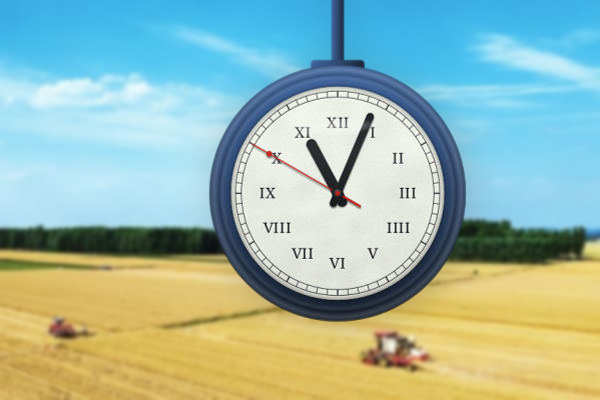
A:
11,03,50
